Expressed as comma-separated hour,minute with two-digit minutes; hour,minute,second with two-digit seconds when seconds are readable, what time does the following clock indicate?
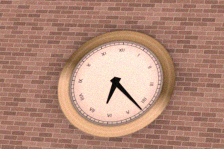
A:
6,22
